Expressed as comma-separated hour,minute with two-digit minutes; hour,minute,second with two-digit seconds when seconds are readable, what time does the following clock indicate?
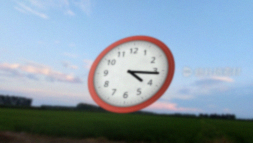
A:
4,16
